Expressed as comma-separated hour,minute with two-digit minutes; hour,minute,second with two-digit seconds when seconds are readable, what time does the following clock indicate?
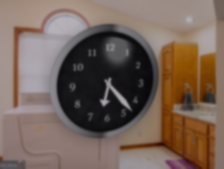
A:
6,23
